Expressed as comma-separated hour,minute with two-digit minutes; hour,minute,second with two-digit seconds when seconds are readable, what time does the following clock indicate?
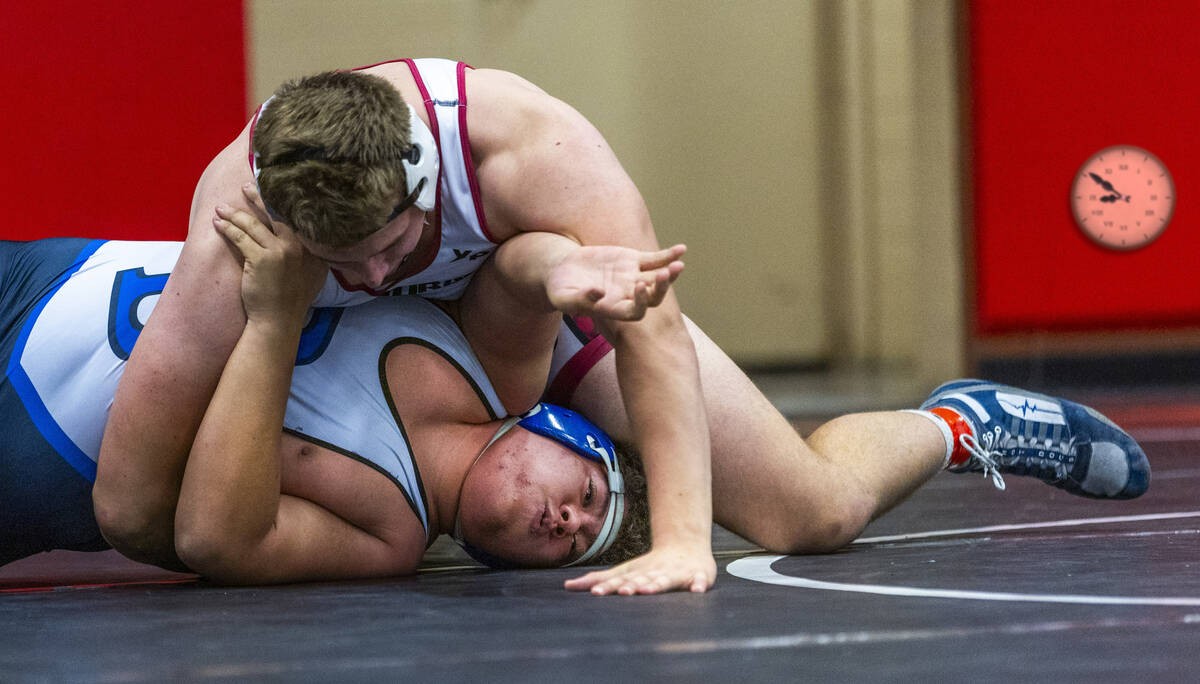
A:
8,51
